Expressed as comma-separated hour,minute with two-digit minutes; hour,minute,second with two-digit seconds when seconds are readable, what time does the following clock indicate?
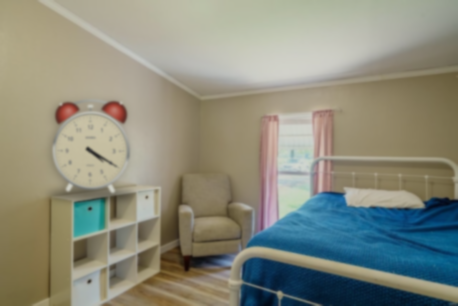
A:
4,20
